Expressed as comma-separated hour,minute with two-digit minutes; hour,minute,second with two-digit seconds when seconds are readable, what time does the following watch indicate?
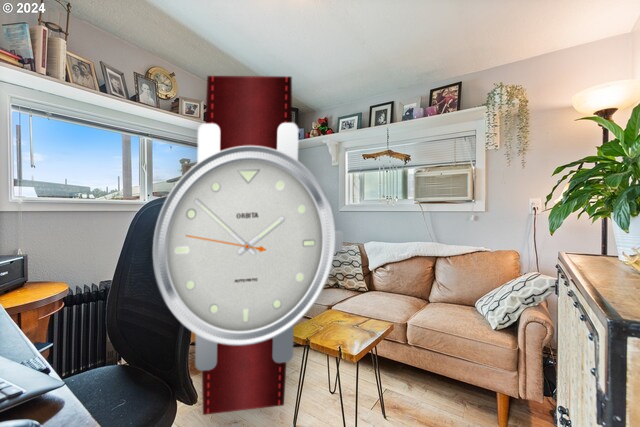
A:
1,51,47
